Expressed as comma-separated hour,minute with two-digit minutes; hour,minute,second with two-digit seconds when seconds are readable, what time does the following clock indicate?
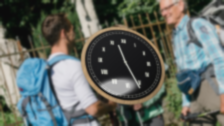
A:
11,26
